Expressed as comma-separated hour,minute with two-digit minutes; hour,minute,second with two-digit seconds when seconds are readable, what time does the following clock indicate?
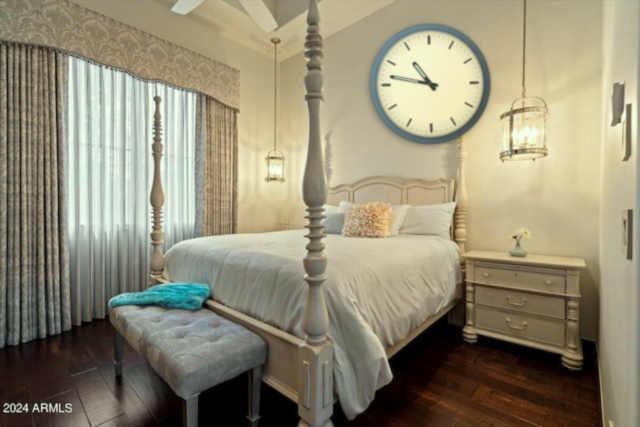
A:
10,47
